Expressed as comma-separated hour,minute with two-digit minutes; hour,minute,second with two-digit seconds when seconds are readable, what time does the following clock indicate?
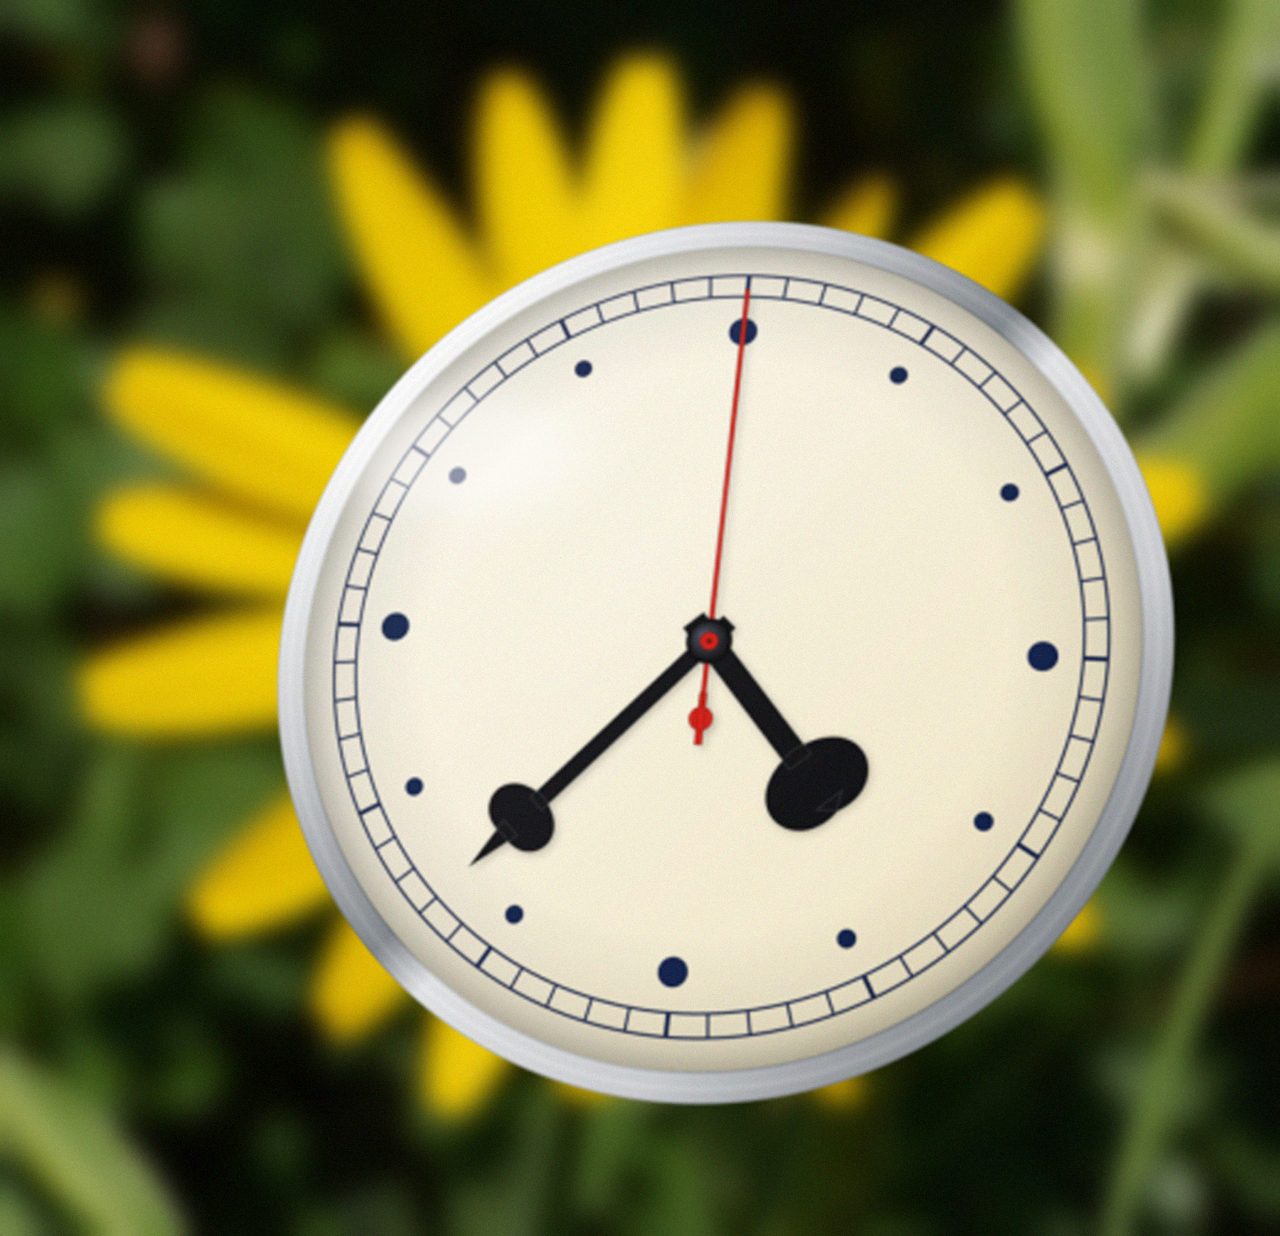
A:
4,37,00
